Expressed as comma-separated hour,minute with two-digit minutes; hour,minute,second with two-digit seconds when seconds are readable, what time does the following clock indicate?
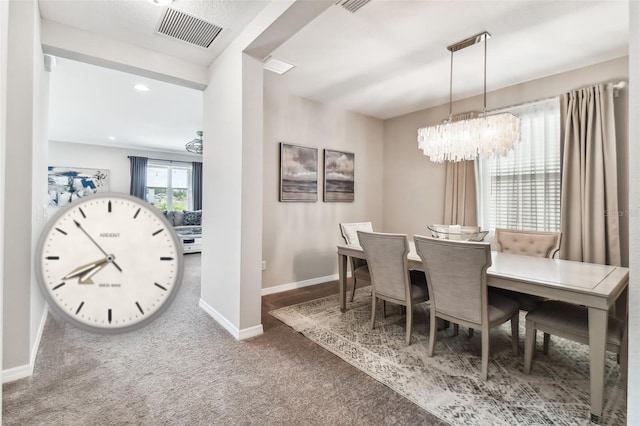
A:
7,40,53
